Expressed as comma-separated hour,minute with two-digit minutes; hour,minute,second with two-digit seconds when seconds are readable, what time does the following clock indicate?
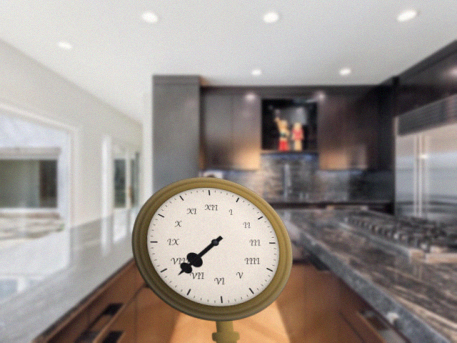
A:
7,38
